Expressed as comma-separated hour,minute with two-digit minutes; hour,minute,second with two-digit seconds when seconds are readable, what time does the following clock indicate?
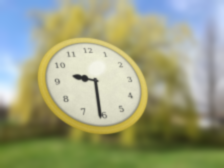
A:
9,31
